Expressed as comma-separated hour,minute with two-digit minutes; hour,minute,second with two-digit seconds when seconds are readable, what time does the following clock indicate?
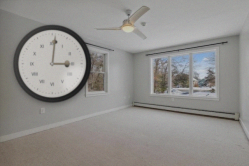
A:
3,01
